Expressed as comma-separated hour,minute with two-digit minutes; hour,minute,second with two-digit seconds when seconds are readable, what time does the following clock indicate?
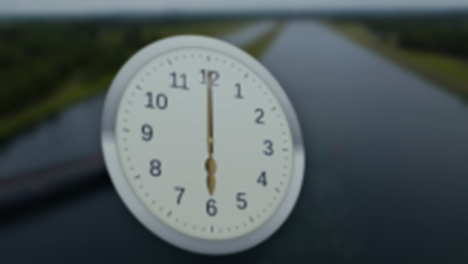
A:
6,00
